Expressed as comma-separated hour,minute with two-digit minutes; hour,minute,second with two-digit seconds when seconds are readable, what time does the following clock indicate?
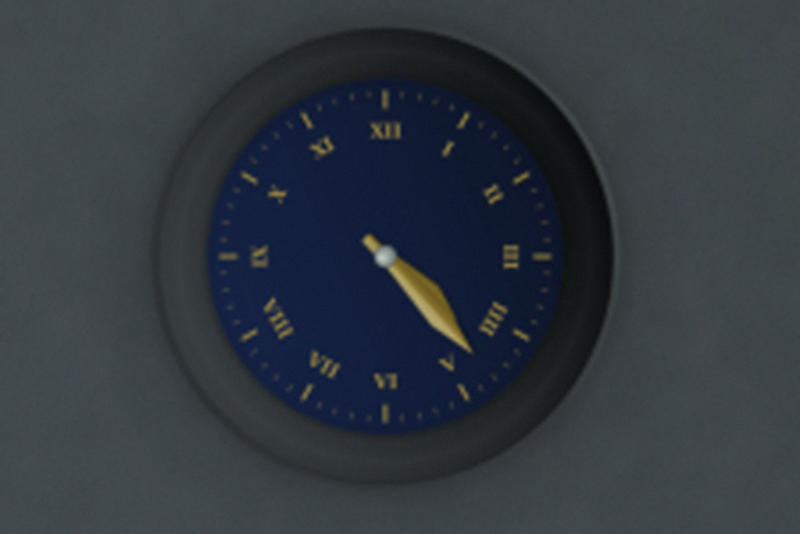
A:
4,23
